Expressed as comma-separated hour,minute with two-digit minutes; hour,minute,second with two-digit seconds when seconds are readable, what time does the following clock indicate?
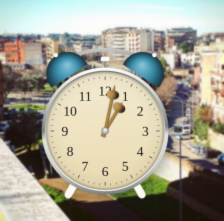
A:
1,02
